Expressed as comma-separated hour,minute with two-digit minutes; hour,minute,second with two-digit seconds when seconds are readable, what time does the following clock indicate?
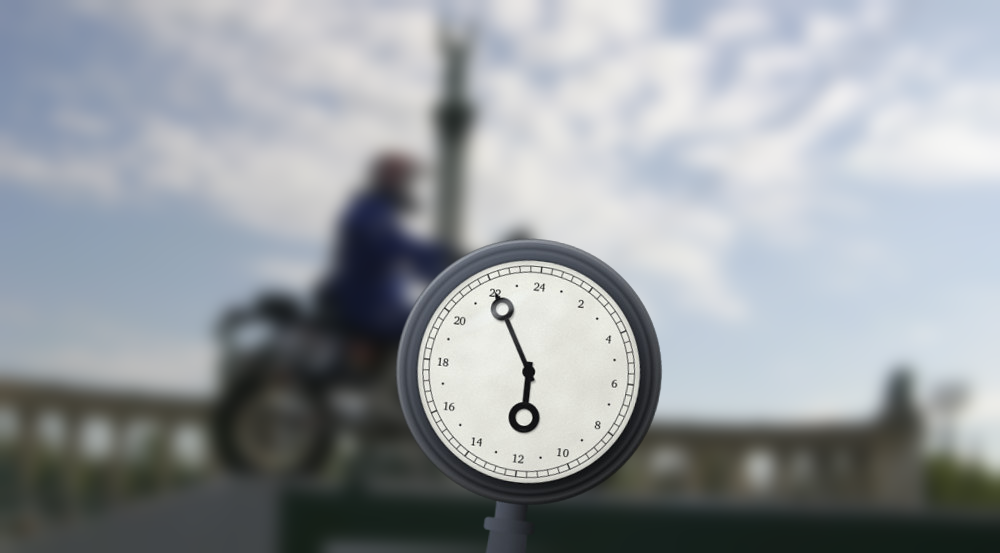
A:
11,55
